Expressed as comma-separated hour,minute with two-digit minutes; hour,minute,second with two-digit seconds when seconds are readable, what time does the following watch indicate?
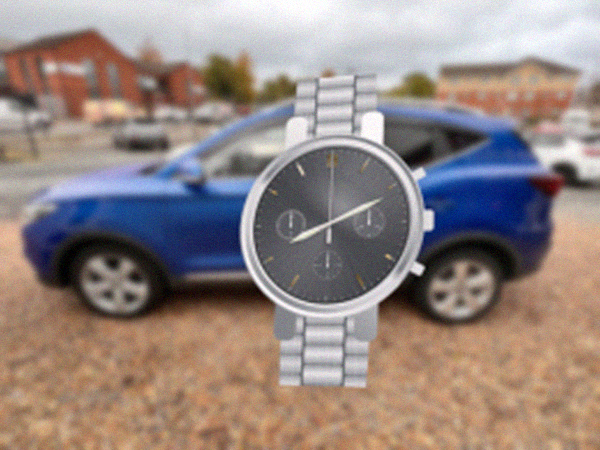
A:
8,11
